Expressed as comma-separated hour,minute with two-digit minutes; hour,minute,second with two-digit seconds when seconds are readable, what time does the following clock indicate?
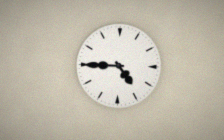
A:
4,45
